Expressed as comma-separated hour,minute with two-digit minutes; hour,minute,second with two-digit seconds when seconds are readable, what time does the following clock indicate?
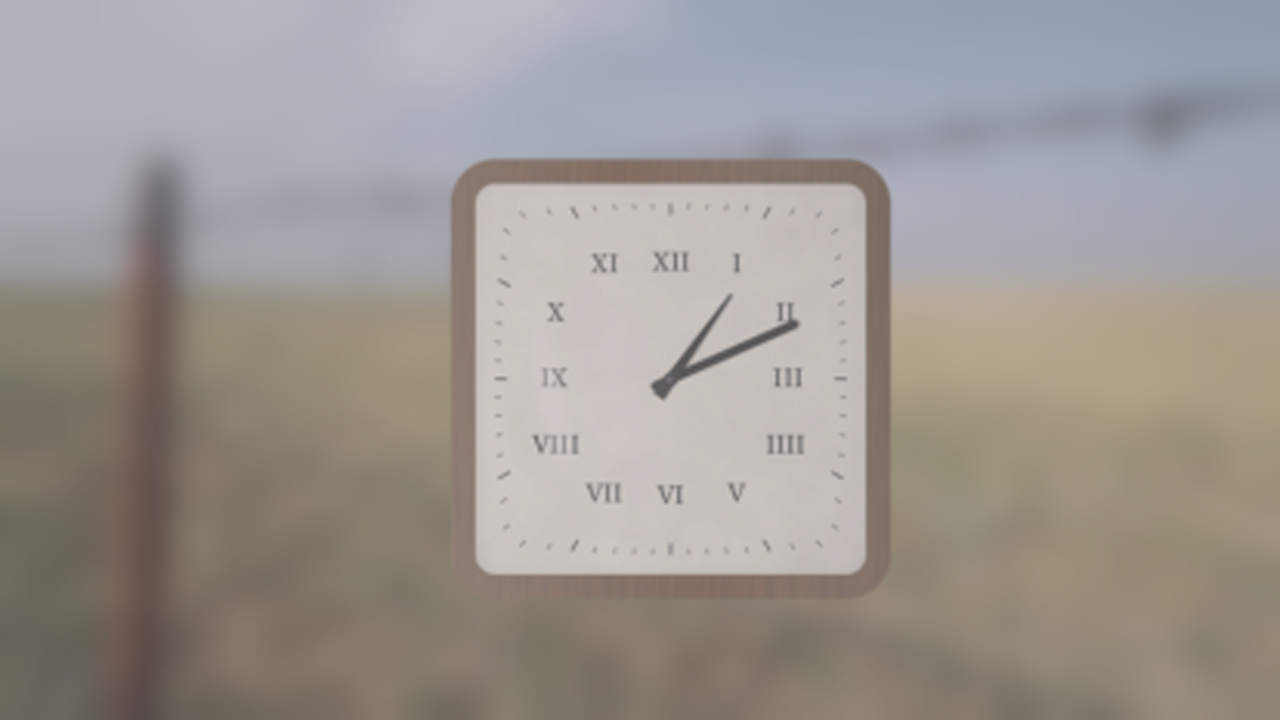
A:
1,11
